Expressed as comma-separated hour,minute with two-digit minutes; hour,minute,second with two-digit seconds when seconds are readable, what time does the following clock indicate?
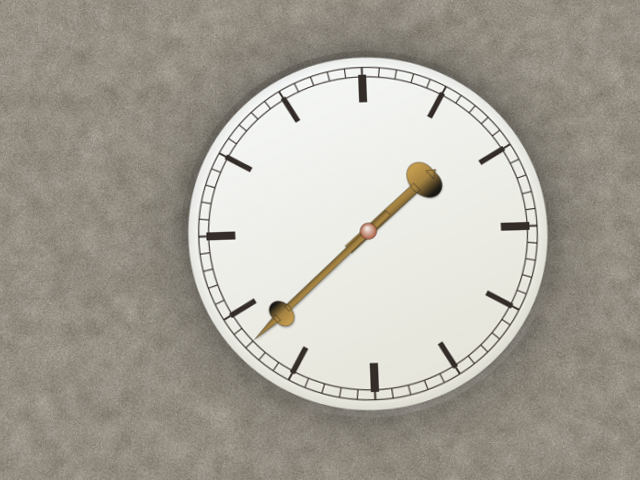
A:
1,38
